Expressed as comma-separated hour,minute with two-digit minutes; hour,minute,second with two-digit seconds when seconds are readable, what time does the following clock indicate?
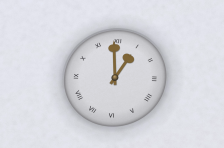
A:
12,59
